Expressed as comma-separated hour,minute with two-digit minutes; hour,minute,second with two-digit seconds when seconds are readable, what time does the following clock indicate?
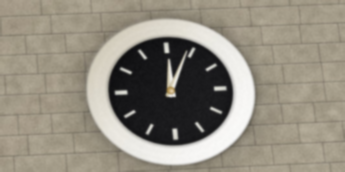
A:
12,04
